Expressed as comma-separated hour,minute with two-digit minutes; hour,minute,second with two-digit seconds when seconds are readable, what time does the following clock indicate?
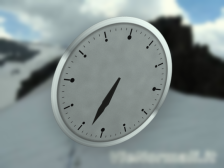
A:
6,33
